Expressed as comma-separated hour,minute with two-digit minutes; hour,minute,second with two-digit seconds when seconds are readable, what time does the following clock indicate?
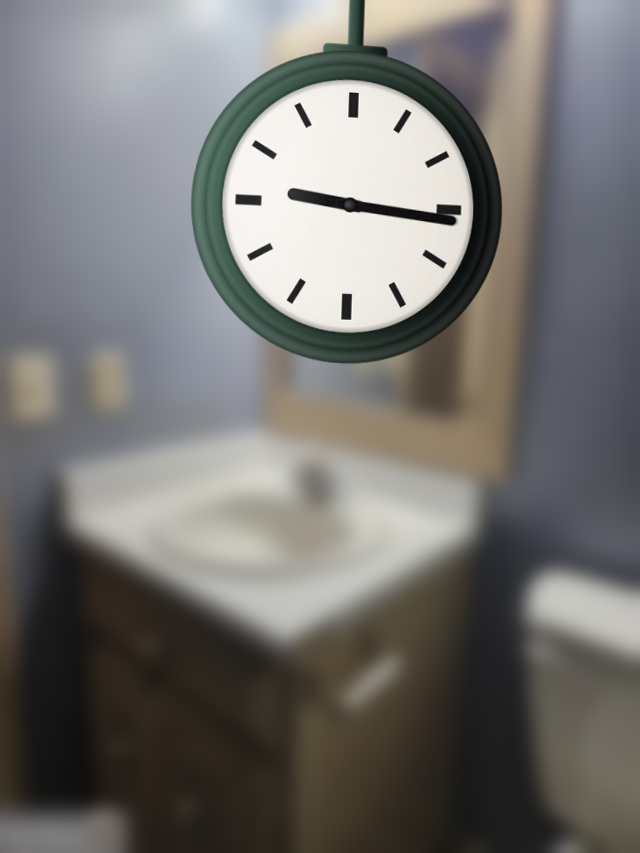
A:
9,16
